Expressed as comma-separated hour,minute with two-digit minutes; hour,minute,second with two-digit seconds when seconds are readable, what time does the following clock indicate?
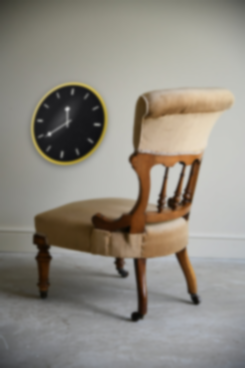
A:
11,39
